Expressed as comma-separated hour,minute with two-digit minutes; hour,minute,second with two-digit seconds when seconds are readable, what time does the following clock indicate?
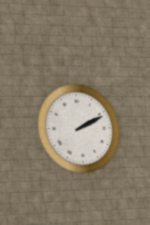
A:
2,11
